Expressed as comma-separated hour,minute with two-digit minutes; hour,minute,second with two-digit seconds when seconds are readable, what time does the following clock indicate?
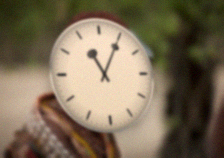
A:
11,05
